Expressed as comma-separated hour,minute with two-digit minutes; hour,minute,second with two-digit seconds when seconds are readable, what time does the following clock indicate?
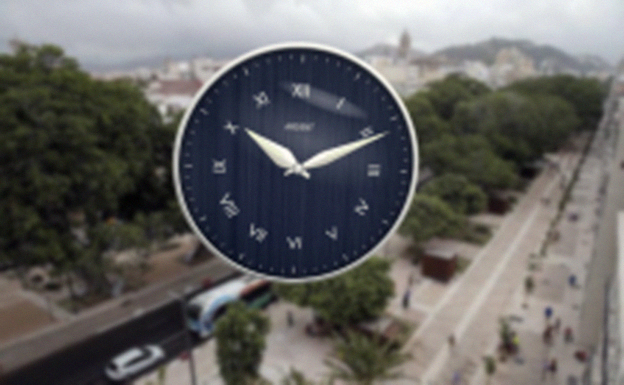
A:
10,11
